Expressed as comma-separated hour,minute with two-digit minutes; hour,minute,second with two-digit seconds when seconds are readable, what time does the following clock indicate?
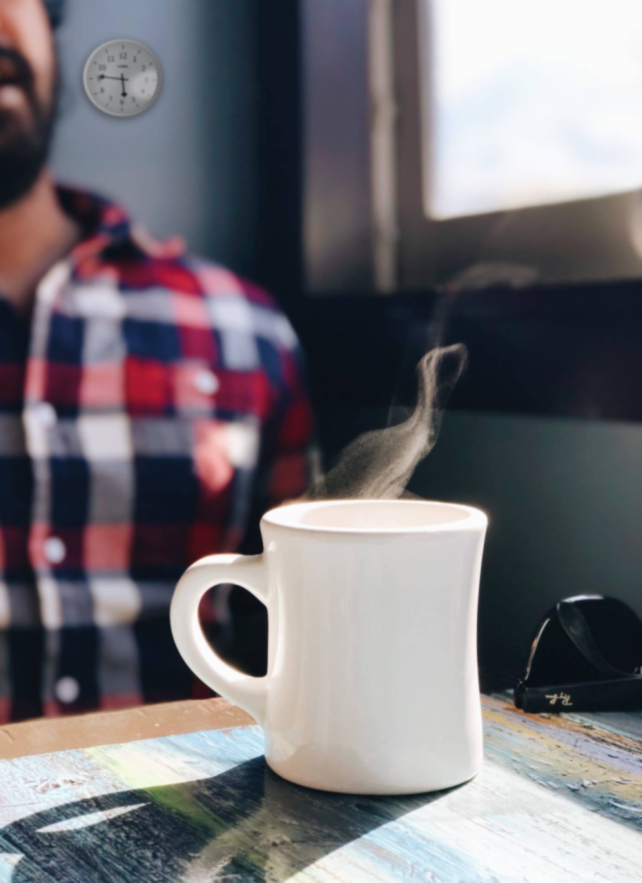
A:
5,46
